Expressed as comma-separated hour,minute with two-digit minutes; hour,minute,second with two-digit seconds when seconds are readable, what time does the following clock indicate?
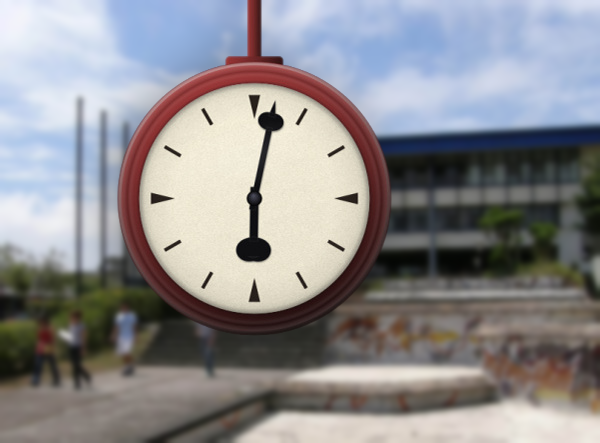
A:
6,02
